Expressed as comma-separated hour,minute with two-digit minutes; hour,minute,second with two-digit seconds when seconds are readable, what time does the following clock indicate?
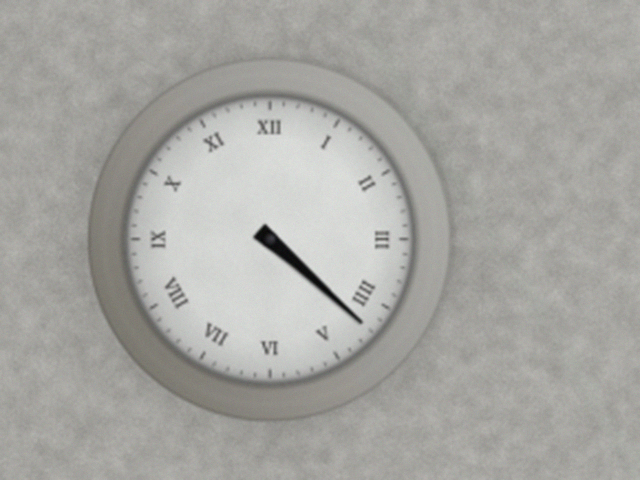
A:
4,22
